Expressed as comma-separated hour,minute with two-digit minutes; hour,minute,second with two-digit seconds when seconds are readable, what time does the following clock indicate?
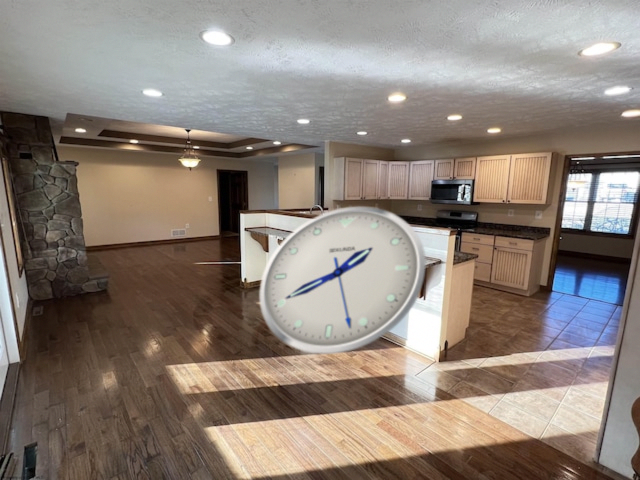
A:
1,40,27
